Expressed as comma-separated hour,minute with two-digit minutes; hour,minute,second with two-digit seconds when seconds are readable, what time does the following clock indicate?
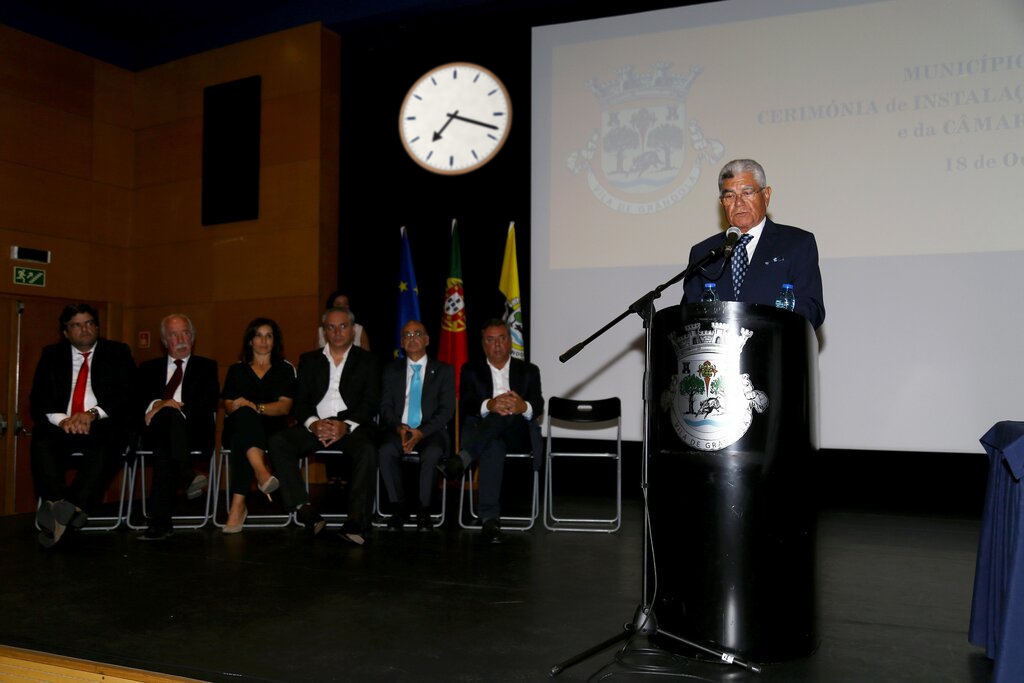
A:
7,18
